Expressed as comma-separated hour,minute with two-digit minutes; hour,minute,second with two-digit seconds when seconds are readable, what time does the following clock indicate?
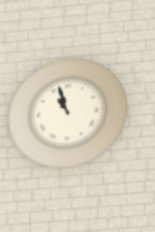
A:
10,57
